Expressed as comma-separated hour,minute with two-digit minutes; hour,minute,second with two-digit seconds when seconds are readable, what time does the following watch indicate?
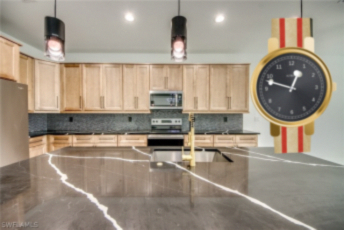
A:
12,48
